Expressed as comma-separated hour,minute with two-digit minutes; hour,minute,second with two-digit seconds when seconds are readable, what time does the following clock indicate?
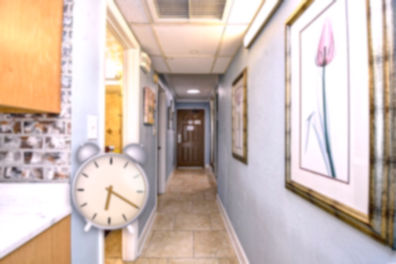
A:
6,20
